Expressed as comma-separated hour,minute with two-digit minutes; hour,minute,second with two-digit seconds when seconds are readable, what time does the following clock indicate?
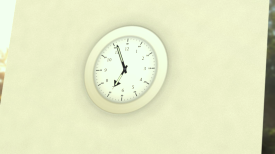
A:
6,56
